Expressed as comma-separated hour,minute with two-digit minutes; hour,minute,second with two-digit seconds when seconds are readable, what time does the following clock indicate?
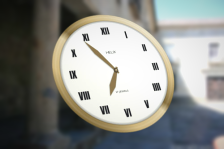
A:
6,54
